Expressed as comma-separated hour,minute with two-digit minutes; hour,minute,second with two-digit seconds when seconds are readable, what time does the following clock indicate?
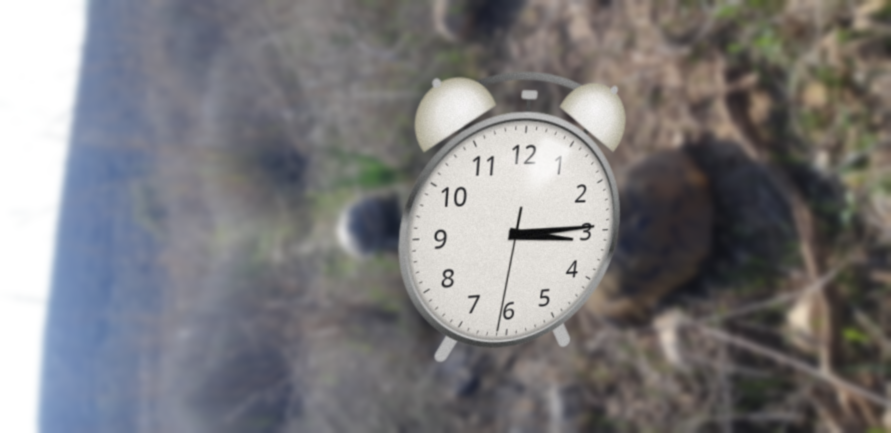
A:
3,14,31
